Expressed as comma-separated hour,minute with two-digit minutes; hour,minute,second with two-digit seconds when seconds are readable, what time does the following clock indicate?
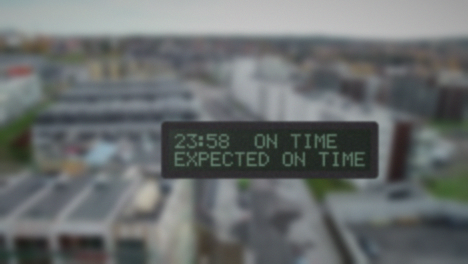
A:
23,58
